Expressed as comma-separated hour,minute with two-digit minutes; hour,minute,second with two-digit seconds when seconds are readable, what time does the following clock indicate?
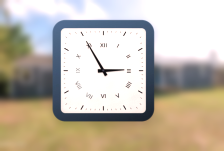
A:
2,55
